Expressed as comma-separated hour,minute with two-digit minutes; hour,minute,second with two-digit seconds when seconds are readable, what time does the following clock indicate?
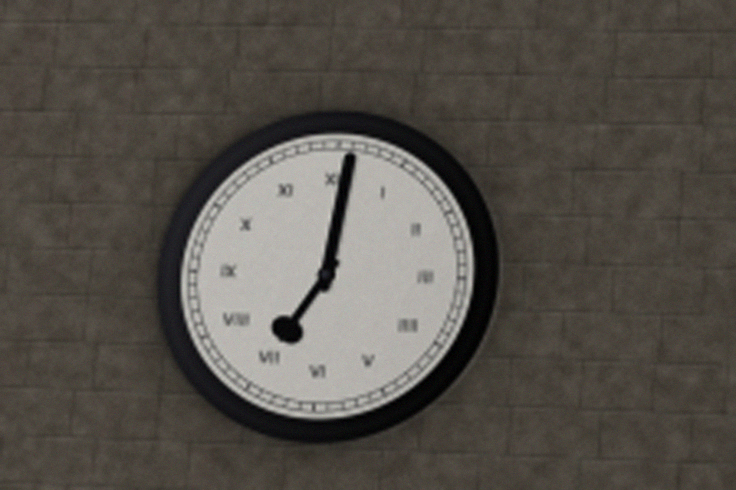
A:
7,01
